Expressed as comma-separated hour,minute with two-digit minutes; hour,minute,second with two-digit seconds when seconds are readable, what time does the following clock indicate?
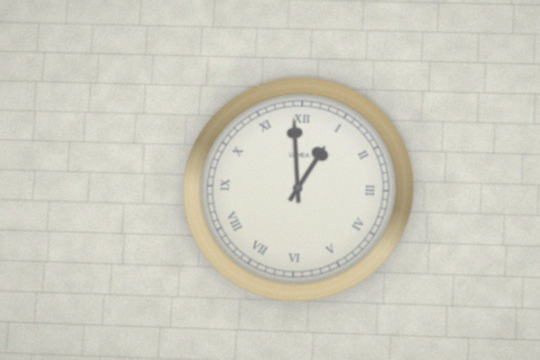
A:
12,59
